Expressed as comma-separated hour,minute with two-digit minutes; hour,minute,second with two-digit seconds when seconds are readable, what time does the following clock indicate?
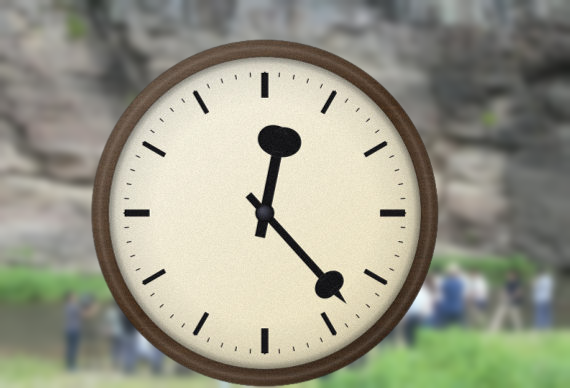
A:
12,23
